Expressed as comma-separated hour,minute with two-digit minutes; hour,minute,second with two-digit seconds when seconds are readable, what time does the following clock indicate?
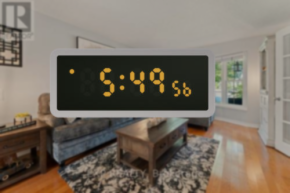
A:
5,49,56
